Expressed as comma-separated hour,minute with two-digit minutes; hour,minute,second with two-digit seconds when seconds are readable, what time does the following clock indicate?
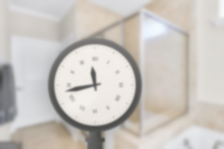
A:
11,43
